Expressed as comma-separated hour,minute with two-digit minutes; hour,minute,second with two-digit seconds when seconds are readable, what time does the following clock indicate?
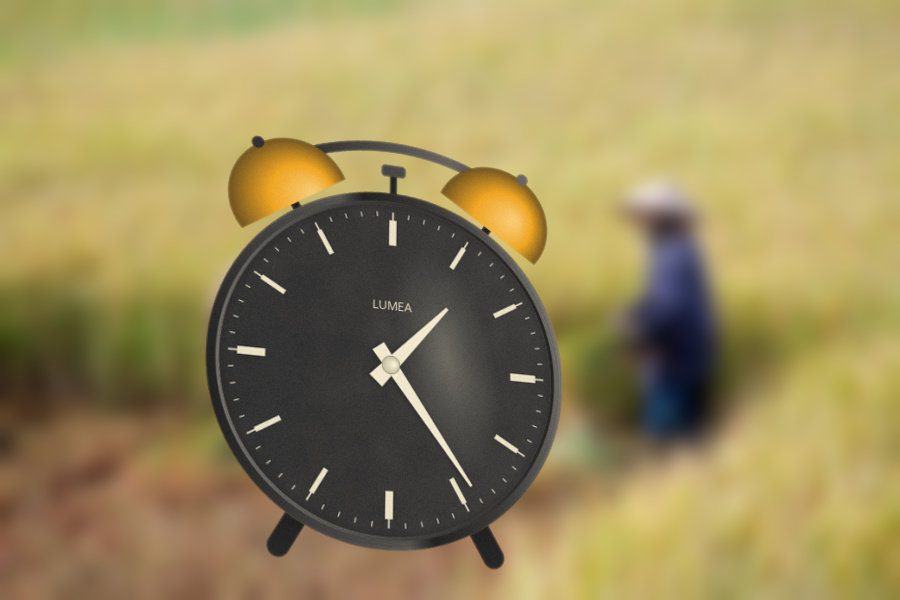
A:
1,24
